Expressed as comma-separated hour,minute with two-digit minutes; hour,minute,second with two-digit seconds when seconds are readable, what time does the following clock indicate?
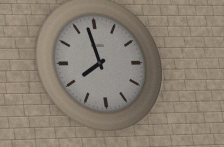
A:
7,58
